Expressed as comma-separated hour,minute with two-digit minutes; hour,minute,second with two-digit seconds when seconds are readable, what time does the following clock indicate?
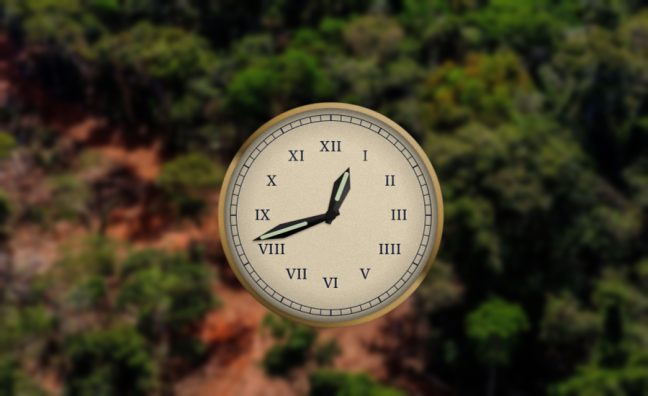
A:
12,42
